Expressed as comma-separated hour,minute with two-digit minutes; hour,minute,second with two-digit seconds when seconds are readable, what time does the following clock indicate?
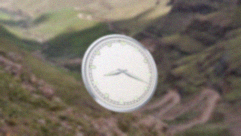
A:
8,18
